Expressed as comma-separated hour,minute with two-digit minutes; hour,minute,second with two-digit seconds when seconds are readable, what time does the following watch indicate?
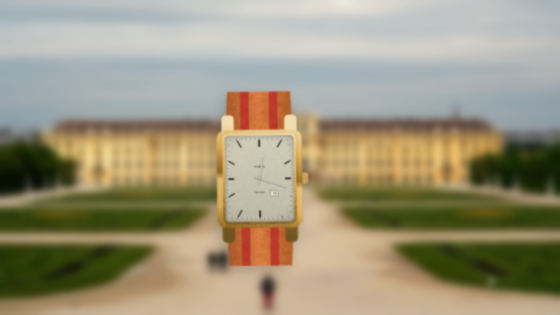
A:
12,18
